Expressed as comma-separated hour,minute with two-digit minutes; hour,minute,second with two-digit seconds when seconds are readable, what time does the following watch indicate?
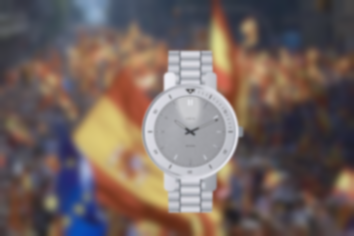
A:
10,11
